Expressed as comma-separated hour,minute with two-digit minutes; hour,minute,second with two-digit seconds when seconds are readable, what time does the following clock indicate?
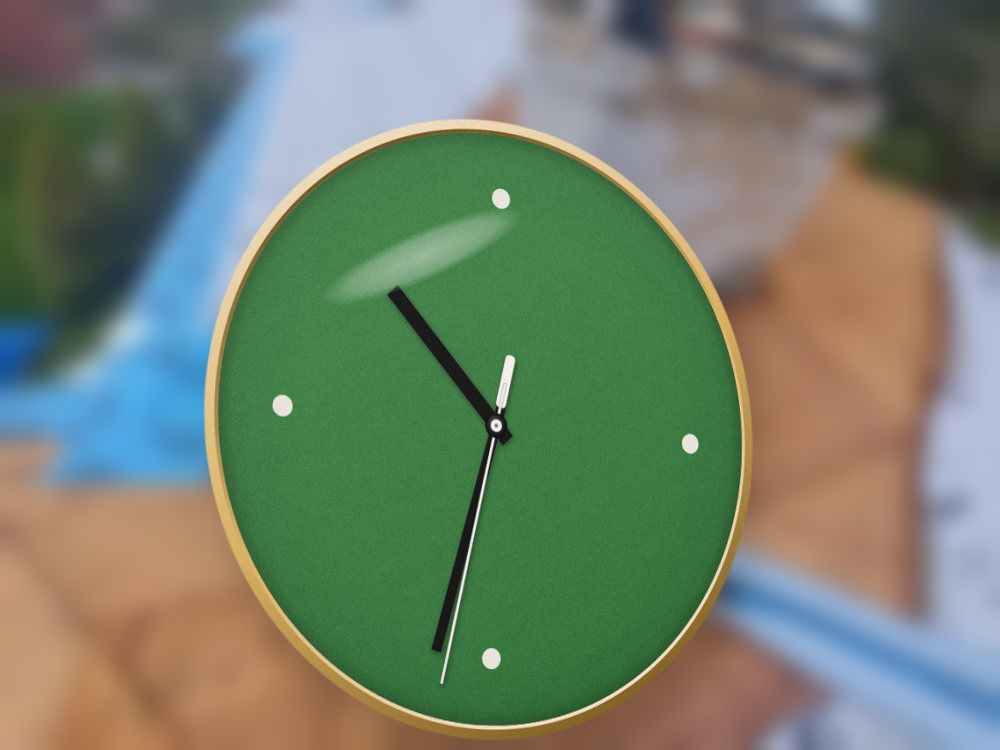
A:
10,32,32
